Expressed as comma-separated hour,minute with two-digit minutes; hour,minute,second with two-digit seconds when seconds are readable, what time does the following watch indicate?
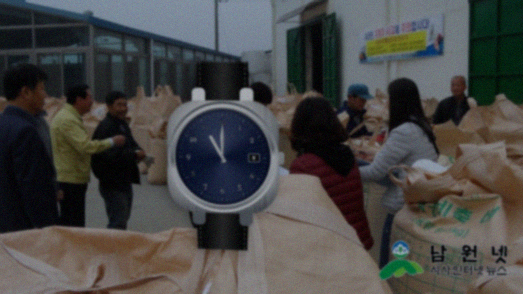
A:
11,00
